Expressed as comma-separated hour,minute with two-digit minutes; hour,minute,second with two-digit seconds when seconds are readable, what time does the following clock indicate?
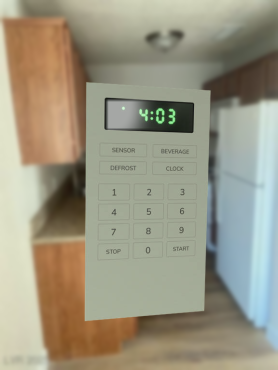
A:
4,03
